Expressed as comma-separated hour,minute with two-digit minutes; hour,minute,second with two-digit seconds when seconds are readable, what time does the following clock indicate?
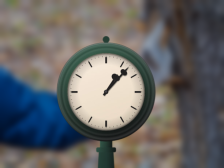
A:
1,07
